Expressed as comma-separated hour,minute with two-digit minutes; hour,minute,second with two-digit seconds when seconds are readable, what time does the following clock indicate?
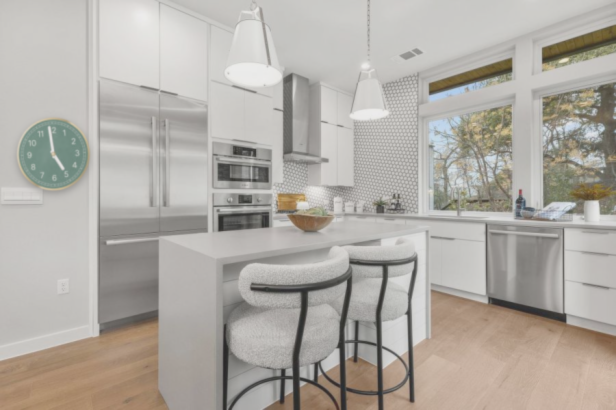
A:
4,59
